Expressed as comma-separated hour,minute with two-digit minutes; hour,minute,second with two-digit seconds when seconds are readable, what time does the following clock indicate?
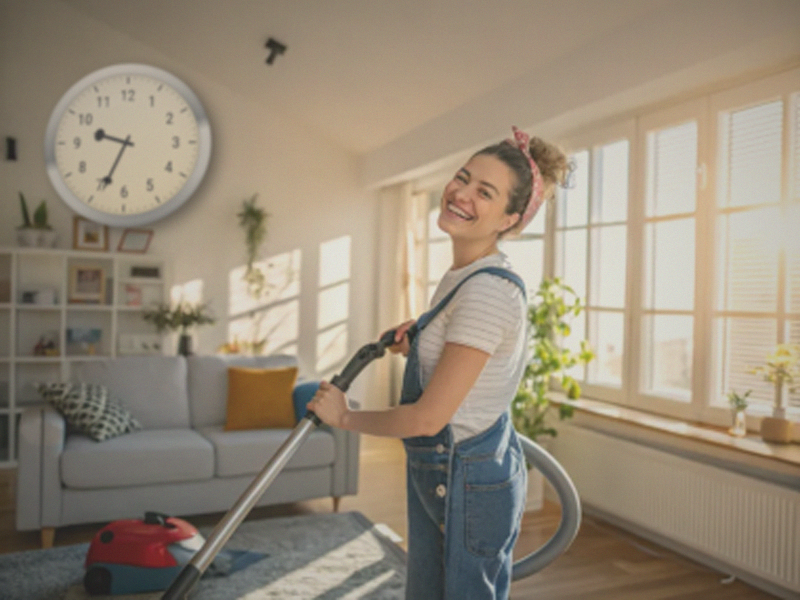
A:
9,34
